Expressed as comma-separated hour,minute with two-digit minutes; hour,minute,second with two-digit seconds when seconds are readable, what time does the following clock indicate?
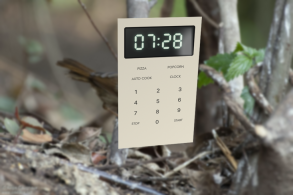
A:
7,28
